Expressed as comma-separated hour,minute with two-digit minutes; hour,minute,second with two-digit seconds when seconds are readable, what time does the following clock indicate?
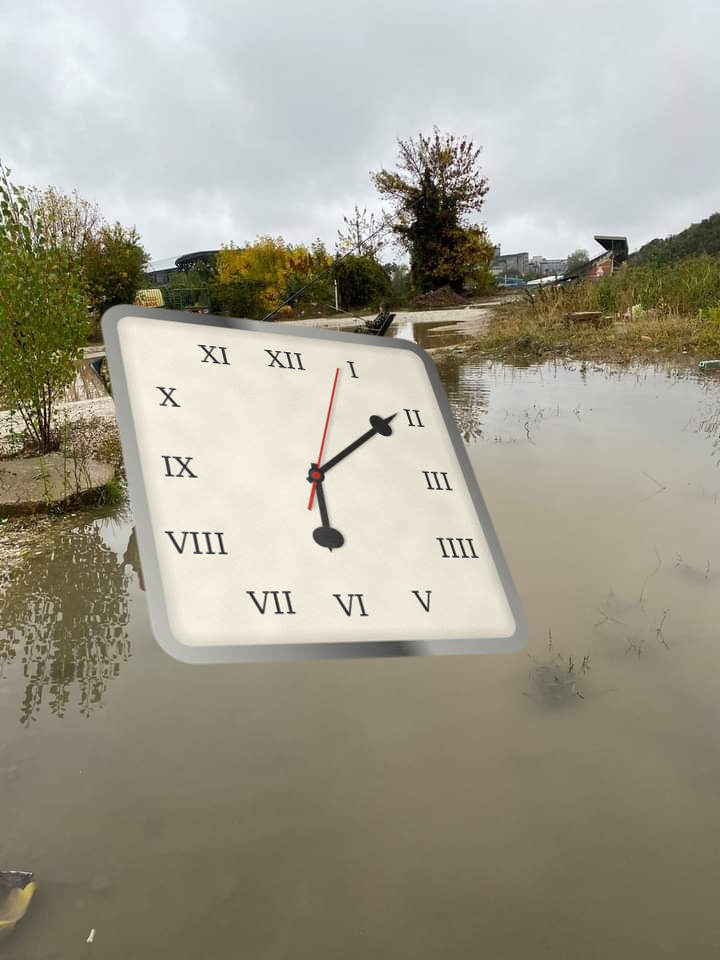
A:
6,09,04
